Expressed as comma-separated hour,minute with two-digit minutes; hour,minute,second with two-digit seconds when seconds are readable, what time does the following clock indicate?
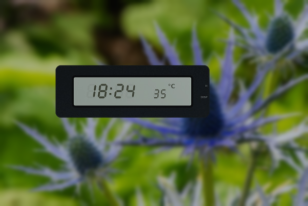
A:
18,24
